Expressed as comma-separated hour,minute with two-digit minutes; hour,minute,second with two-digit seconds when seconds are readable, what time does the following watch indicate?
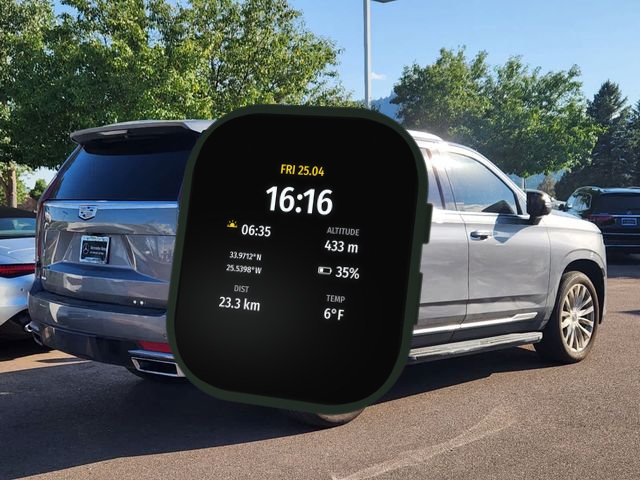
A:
16,16
